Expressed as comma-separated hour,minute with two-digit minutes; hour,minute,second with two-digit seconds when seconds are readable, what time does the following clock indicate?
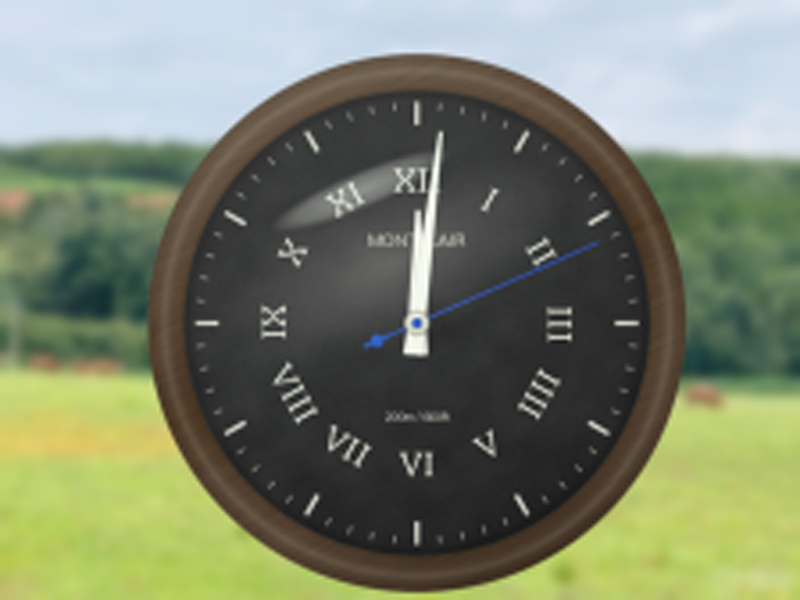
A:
12,01,11
